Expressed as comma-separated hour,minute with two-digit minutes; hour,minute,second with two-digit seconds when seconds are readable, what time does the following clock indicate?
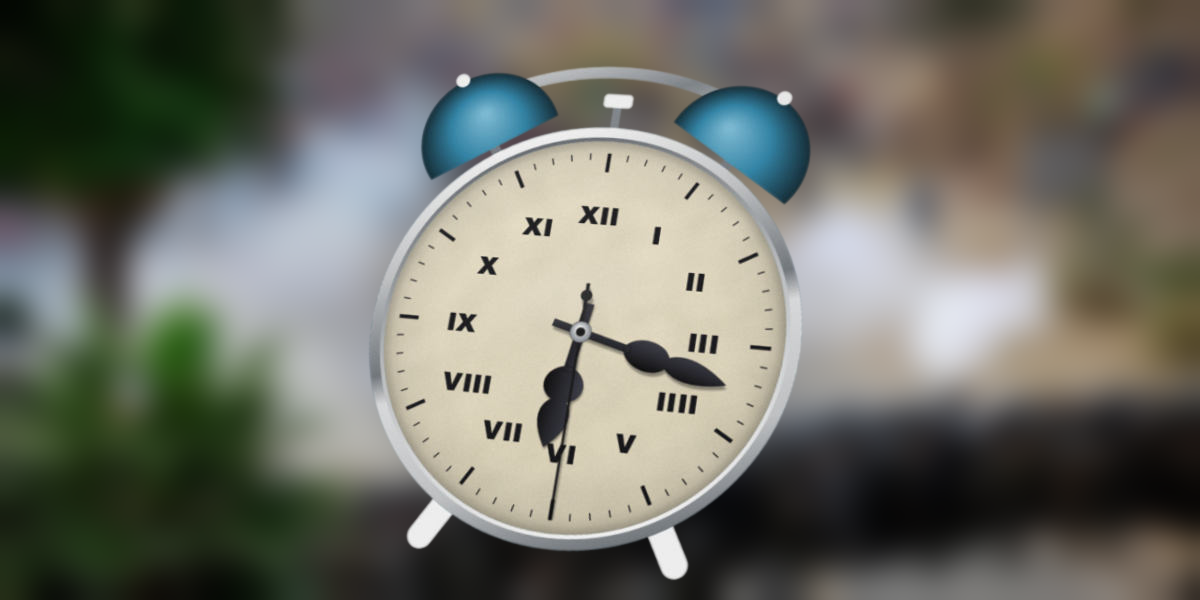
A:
6,17,30
